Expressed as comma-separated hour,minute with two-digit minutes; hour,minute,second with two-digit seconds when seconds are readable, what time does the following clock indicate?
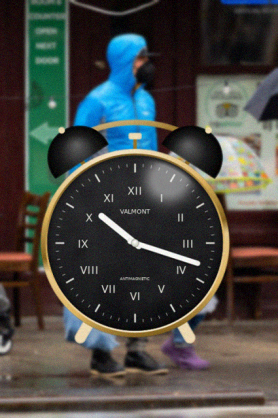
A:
10,18
